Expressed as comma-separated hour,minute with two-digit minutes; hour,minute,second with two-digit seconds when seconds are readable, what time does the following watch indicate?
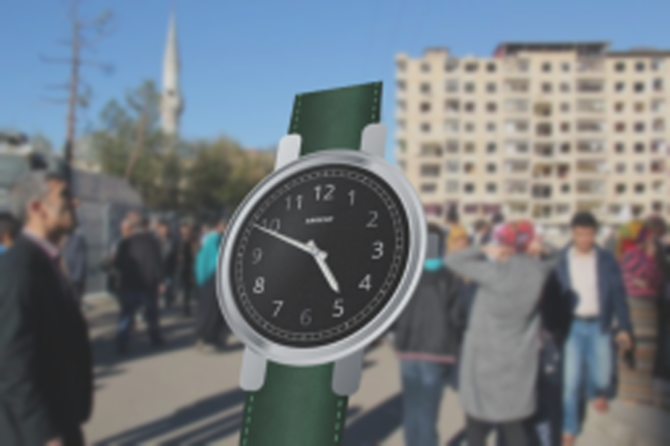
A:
4,49
